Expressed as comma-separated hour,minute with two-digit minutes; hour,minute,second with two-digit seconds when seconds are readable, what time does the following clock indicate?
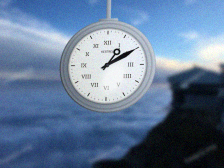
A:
1,10
